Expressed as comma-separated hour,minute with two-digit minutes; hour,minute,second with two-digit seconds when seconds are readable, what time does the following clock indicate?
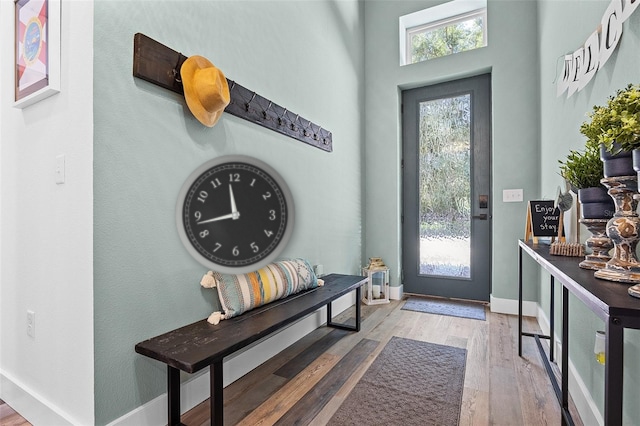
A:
11,43
